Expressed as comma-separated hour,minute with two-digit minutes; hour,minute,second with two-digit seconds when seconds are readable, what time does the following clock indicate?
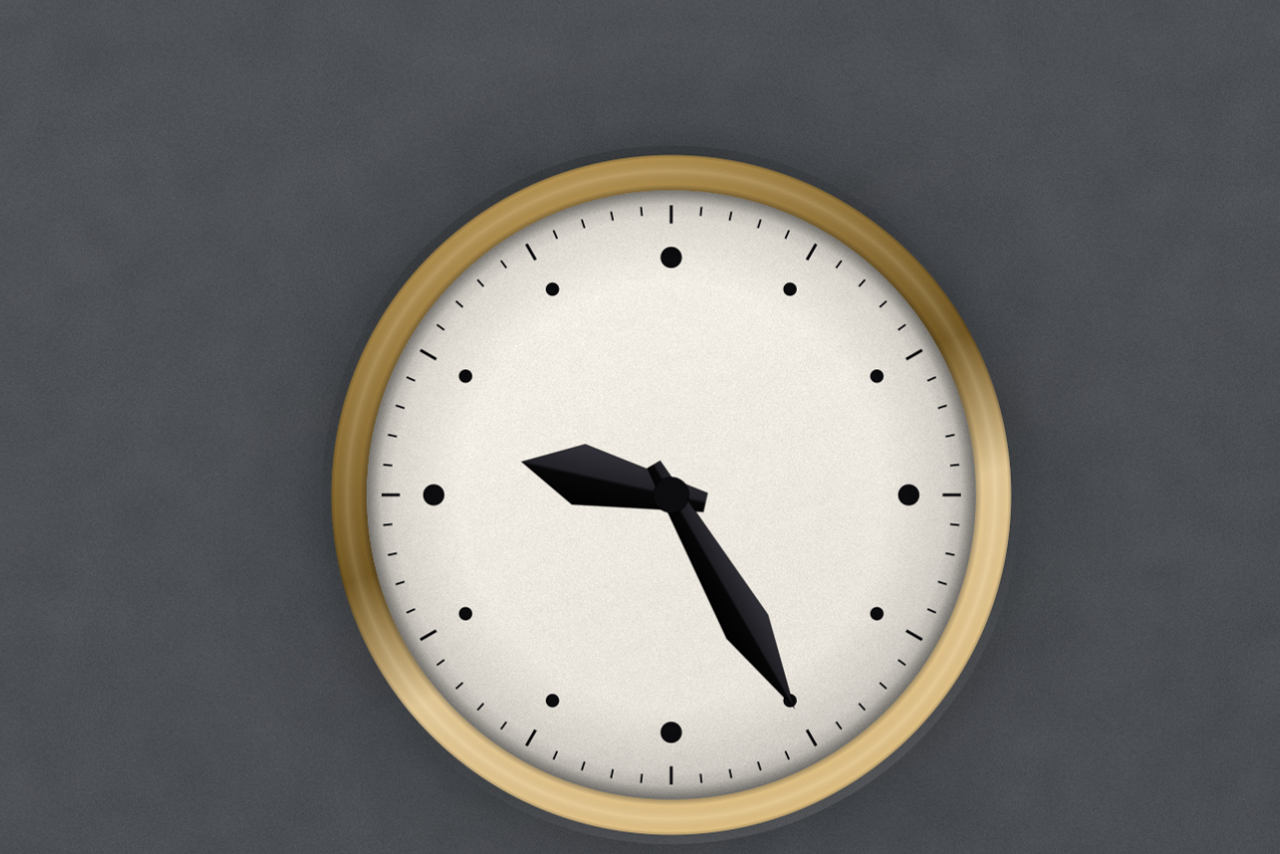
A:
9,25
